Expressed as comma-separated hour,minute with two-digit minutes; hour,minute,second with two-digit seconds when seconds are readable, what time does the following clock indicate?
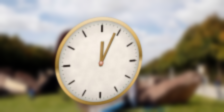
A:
12,04
